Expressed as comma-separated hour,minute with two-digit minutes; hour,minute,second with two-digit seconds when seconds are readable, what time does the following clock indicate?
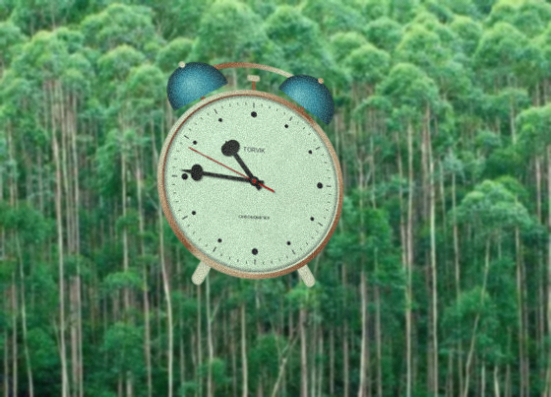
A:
10,45,49
